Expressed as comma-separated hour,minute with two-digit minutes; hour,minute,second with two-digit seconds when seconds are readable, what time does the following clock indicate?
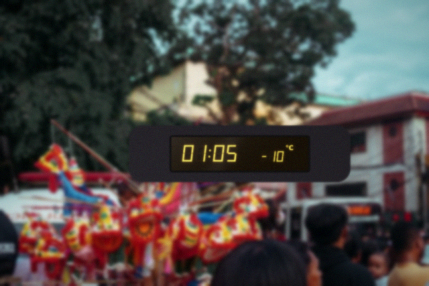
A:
1,05
